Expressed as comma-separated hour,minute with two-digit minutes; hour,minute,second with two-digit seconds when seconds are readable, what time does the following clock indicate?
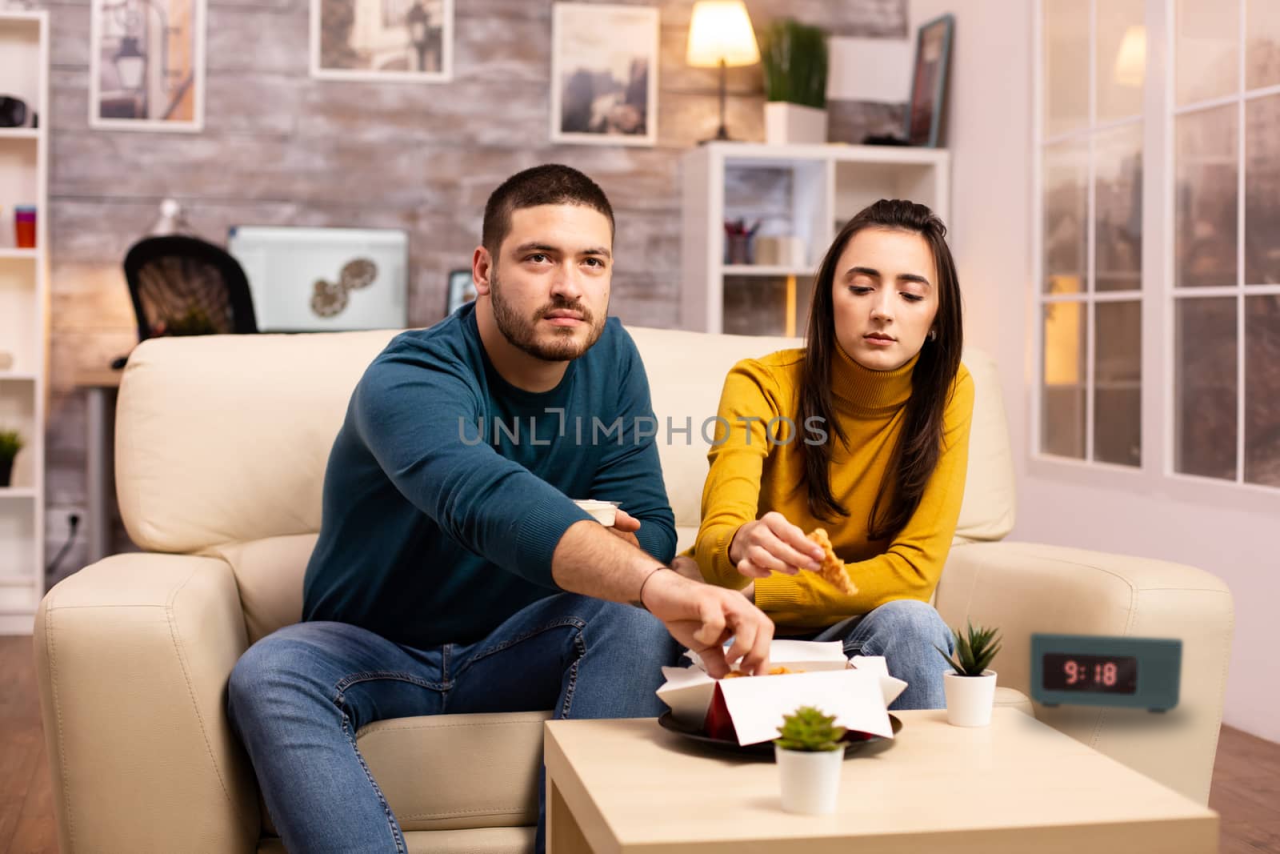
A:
9,18
